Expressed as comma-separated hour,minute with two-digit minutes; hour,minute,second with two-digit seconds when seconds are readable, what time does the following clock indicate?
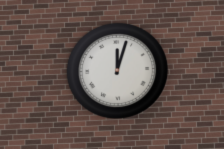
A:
12,03
